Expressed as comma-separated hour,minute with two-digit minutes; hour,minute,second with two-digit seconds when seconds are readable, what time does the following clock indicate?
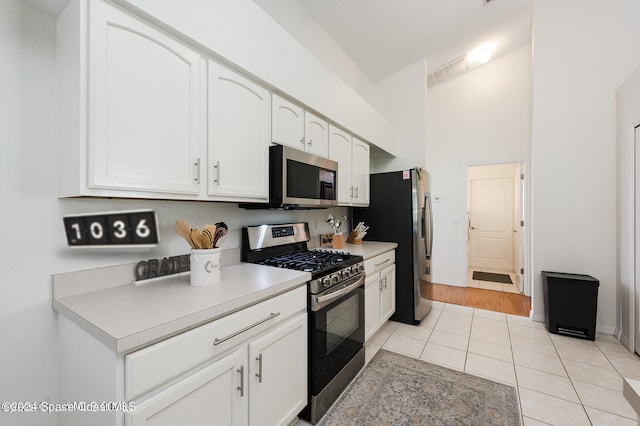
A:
10,36
